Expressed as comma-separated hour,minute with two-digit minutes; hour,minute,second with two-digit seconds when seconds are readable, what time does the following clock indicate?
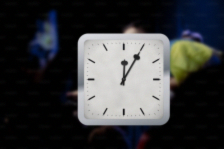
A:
12,05
